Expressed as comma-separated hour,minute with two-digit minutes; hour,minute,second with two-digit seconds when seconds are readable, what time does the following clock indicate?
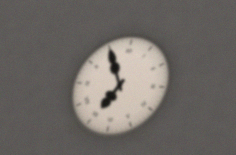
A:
6,55
